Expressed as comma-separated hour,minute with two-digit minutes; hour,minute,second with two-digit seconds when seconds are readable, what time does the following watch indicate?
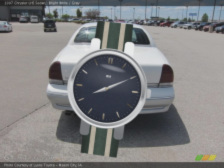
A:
8,10
